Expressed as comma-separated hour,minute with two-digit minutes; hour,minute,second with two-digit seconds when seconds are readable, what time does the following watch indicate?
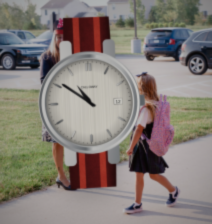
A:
10,51
